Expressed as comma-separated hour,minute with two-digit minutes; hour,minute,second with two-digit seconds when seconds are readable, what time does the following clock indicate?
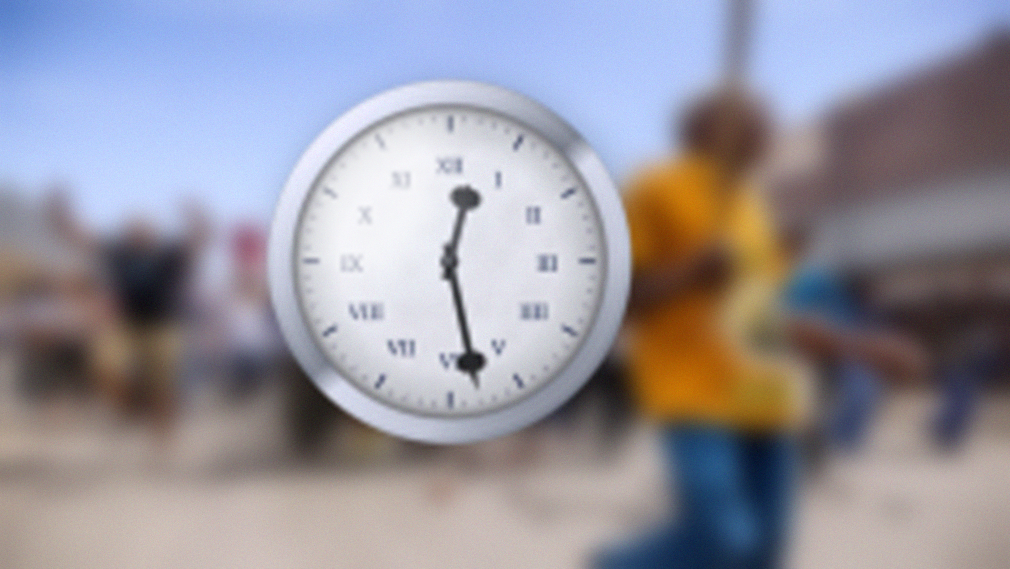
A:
12,28
